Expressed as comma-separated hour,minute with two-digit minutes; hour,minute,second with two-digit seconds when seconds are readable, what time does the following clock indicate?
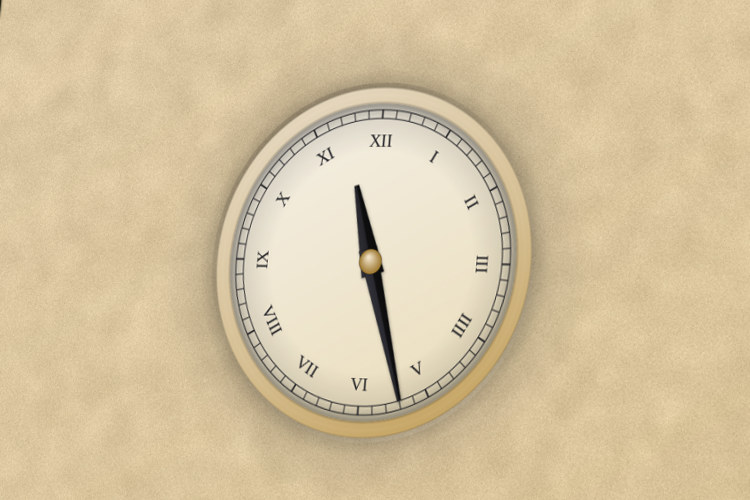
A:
11,27
